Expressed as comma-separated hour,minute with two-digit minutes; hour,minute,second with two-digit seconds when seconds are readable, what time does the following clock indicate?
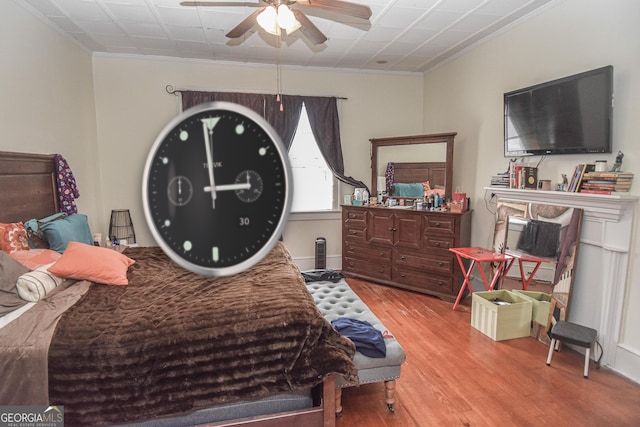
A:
2,59
